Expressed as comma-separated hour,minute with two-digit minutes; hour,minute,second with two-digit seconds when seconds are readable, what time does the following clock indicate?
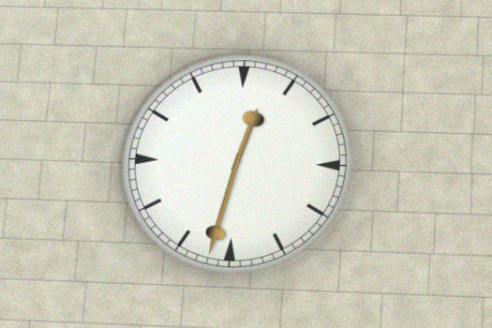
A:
12,32
